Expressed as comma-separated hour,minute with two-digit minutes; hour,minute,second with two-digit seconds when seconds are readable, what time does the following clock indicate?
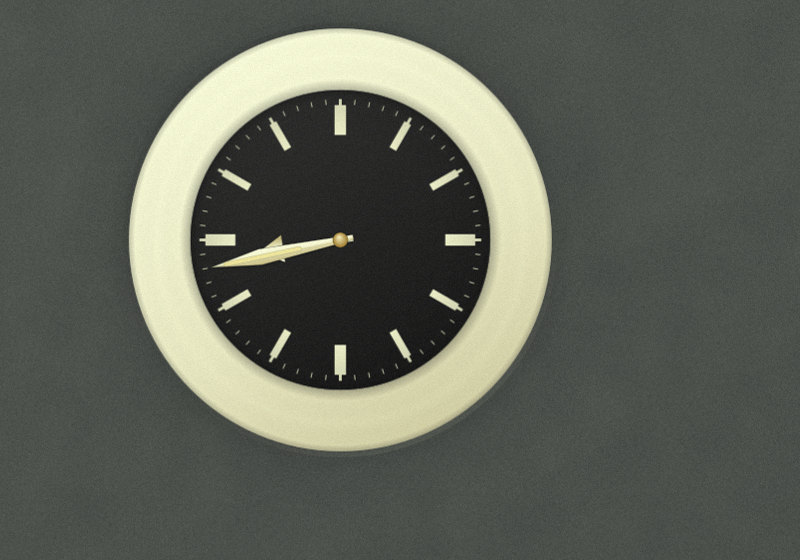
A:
8,43
